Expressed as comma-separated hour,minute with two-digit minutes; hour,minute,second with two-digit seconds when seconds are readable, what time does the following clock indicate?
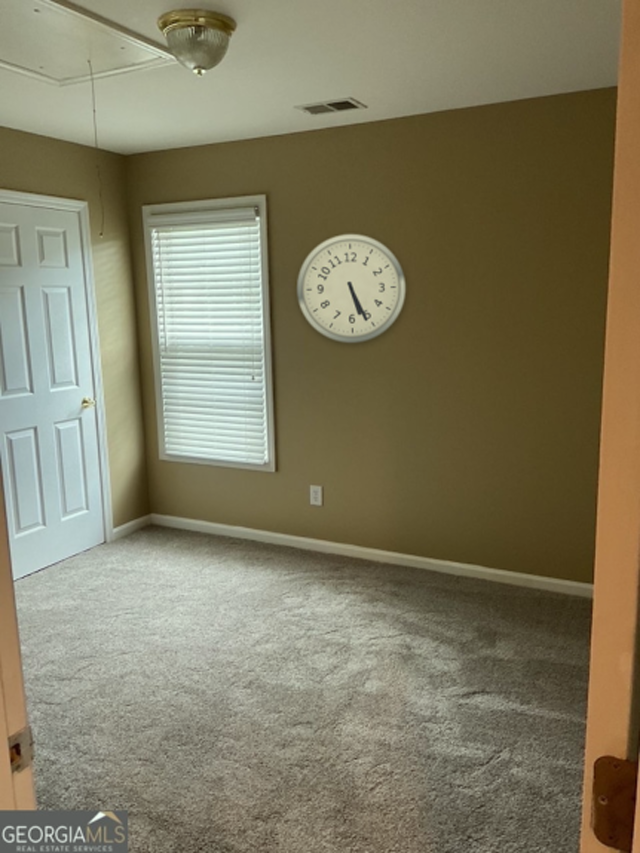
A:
5,26
